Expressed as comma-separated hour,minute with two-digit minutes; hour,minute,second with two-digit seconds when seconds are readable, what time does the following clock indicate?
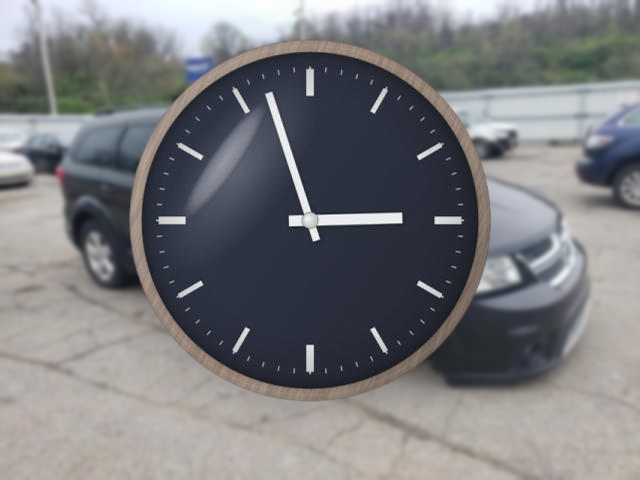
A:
2,57
